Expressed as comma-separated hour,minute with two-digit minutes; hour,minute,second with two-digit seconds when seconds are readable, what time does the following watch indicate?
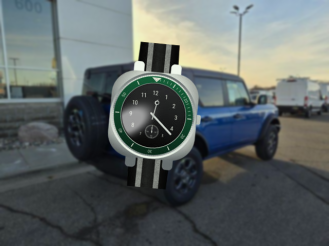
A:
12,22
